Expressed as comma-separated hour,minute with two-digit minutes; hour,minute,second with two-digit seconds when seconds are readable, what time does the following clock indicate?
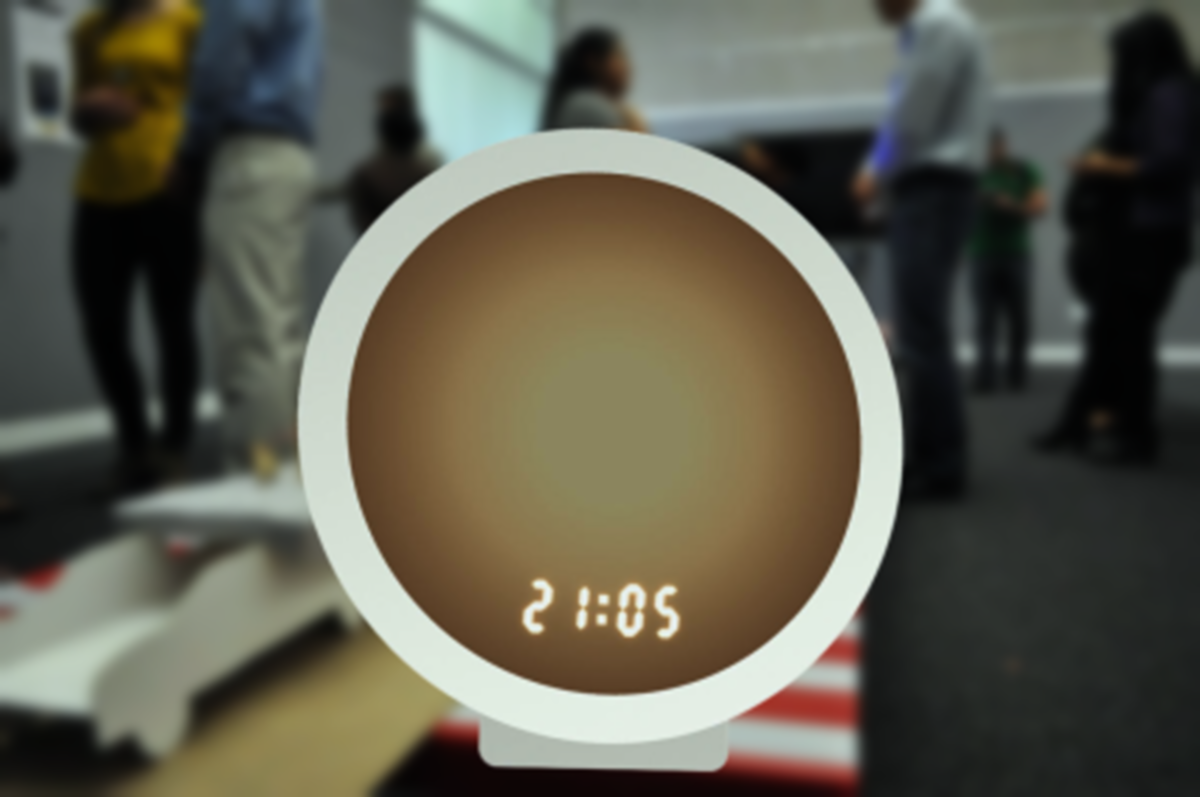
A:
21,05
